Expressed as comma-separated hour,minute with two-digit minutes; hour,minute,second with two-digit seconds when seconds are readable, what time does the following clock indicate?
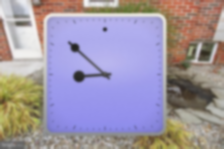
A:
8,52
